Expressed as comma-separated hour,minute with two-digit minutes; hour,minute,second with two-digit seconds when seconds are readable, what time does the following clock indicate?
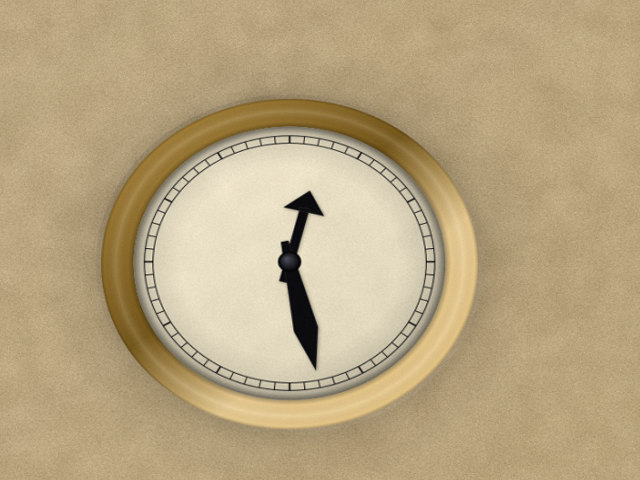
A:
12,28
